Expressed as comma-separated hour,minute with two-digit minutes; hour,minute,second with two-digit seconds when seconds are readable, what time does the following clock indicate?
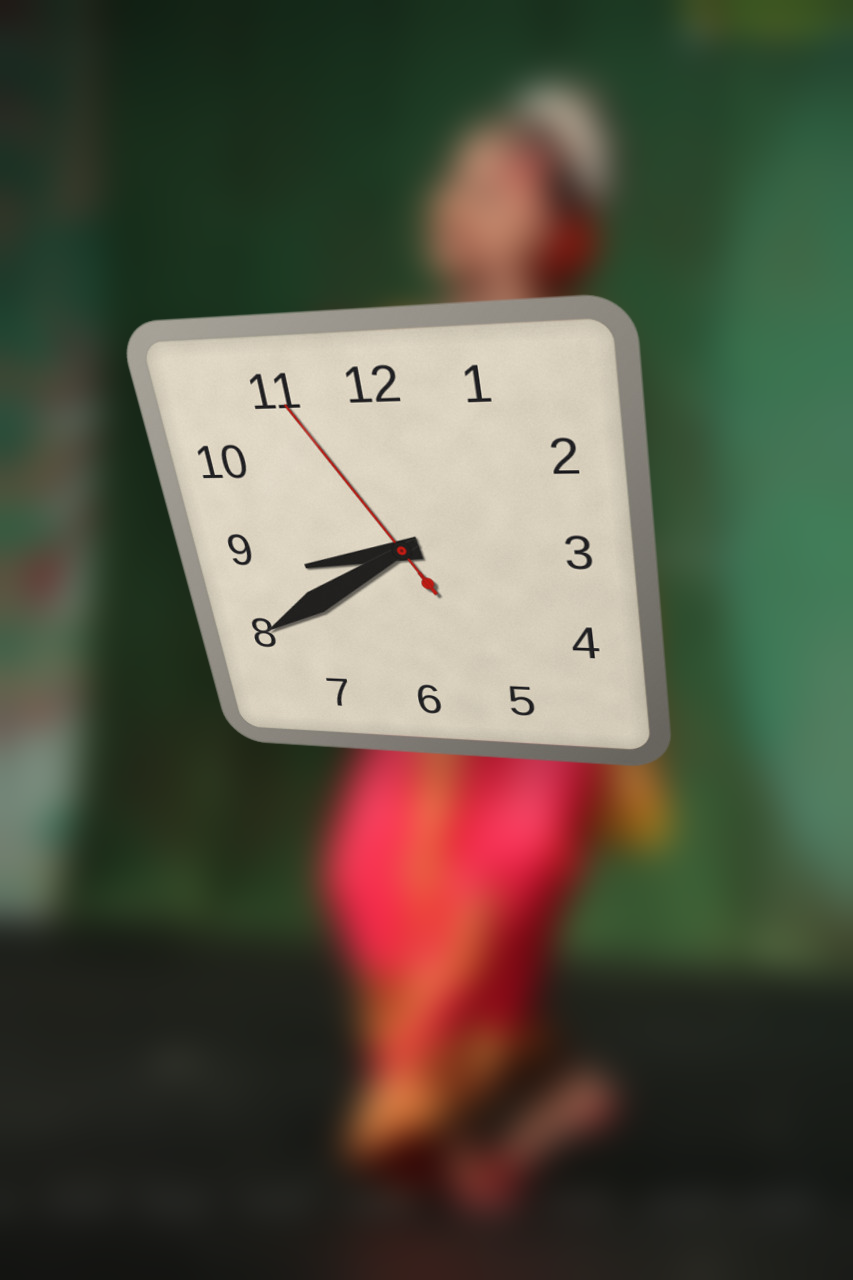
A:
8,39,55
